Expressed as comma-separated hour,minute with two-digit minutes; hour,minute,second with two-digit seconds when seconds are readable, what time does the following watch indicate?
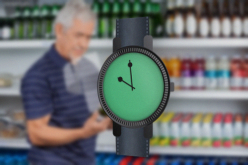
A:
9,59
